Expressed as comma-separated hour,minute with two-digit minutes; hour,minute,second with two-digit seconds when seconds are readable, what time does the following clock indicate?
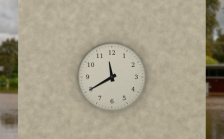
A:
11,40
